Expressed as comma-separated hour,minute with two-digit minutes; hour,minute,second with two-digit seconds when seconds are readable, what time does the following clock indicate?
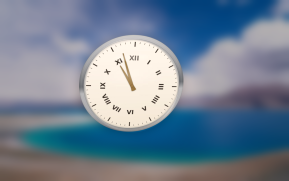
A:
10,57
